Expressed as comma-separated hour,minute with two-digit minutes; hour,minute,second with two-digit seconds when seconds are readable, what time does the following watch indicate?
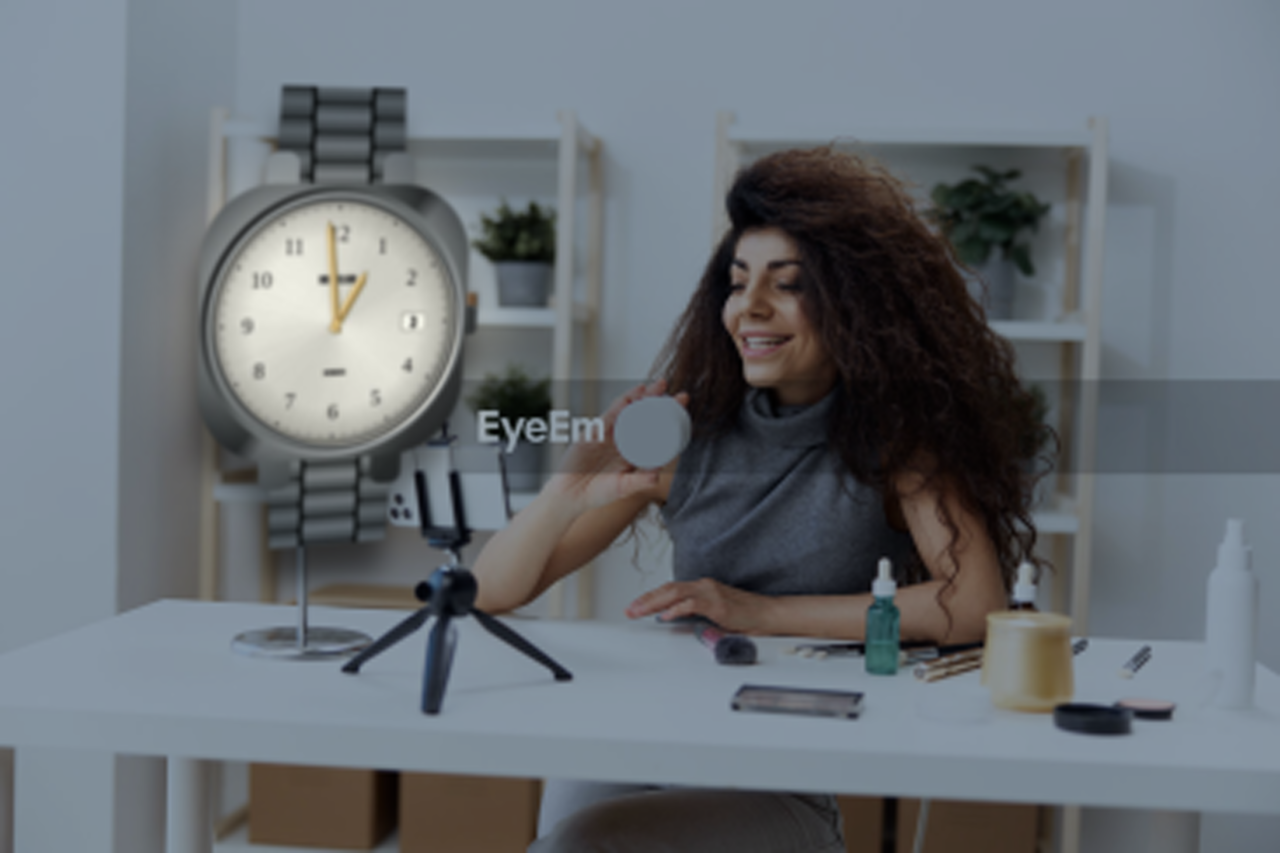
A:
12,59
